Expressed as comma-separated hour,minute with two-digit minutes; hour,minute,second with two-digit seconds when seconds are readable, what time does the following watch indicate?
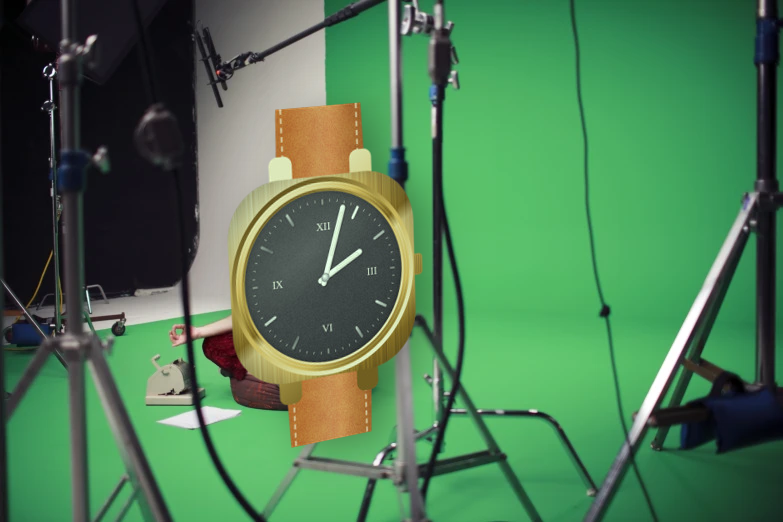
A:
2,03
